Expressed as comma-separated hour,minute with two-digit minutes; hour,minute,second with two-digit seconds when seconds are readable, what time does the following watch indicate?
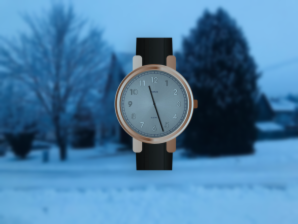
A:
11,27
